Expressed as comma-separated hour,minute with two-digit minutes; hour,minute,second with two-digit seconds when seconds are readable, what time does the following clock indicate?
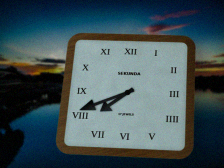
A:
7,41
